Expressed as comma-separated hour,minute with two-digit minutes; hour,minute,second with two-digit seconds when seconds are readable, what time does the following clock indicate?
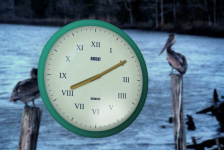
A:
8,10
